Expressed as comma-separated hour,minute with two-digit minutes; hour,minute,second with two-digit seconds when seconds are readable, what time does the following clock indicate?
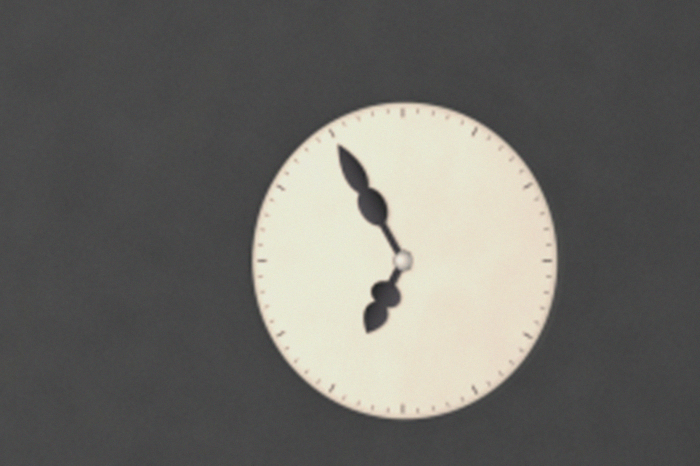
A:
6,55
